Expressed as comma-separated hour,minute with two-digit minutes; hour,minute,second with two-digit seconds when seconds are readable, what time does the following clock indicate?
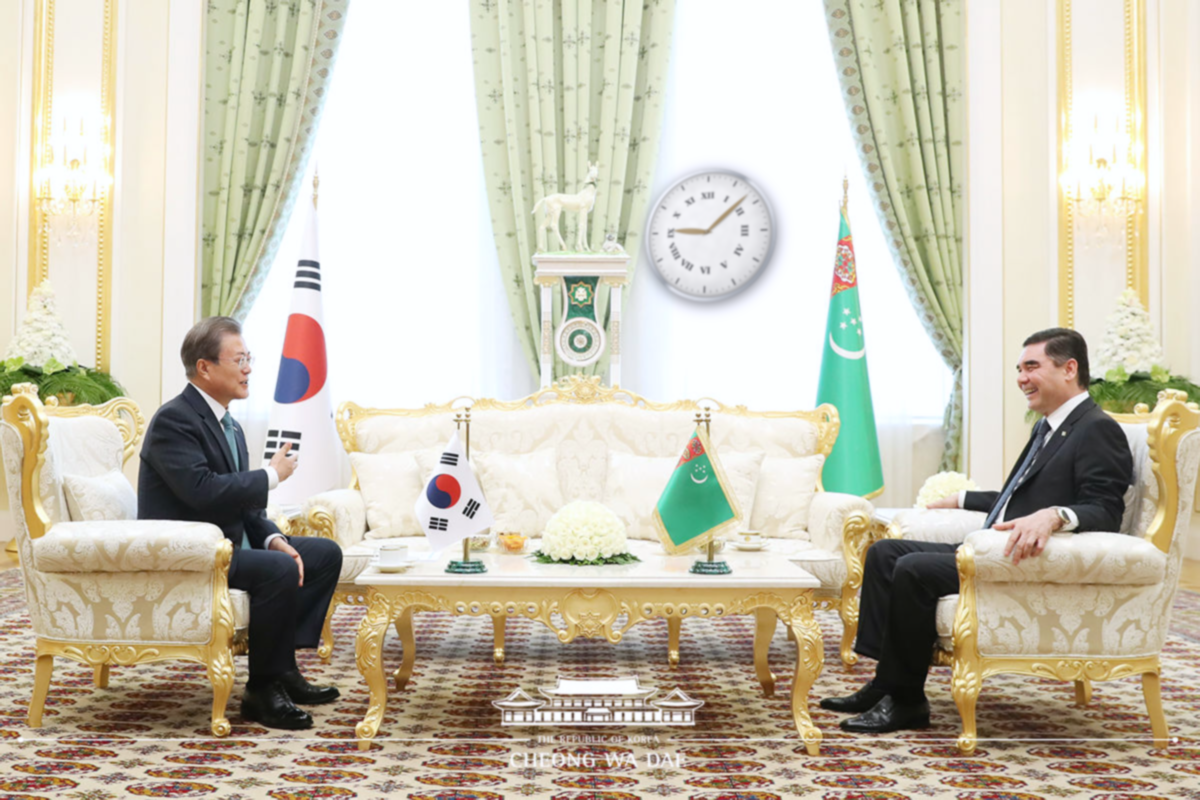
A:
9,08
